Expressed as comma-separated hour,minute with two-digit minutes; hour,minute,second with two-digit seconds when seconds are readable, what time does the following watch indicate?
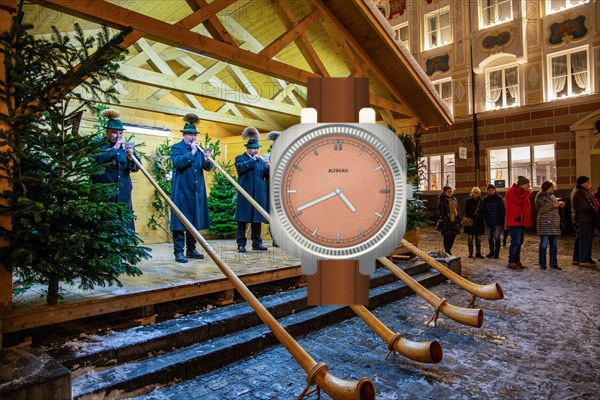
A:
4,41
